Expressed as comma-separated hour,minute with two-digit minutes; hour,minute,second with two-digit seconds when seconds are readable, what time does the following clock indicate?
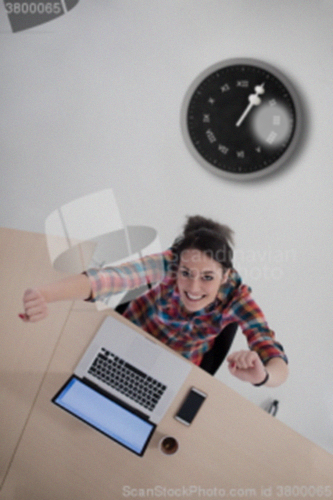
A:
1,05
